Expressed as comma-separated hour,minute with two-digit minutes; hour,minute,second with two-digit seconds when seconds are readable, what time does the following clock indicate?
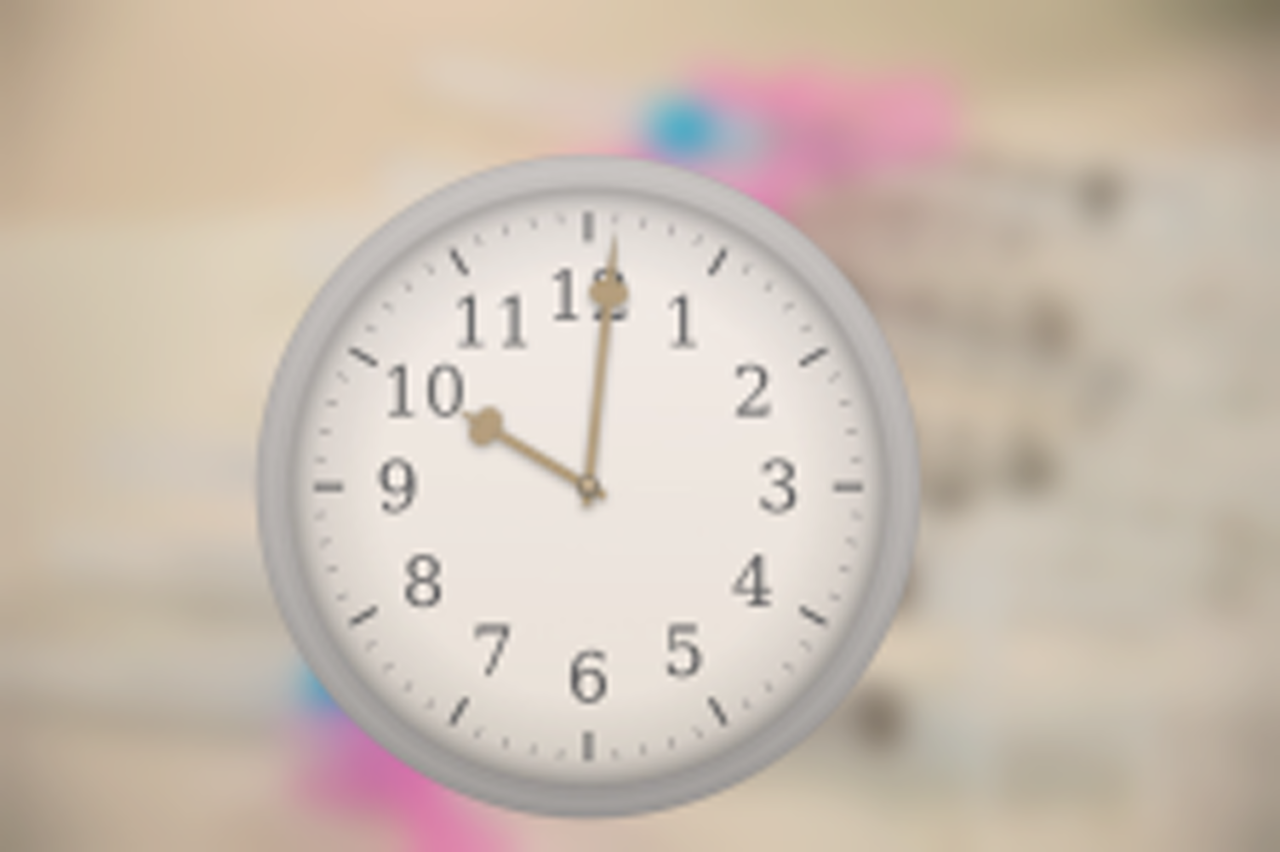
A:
10,01
